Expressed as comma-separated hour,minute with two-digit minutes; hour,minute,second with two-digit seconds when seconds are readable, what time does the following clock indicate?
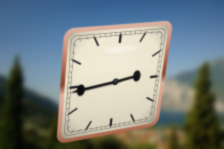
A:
2,44
